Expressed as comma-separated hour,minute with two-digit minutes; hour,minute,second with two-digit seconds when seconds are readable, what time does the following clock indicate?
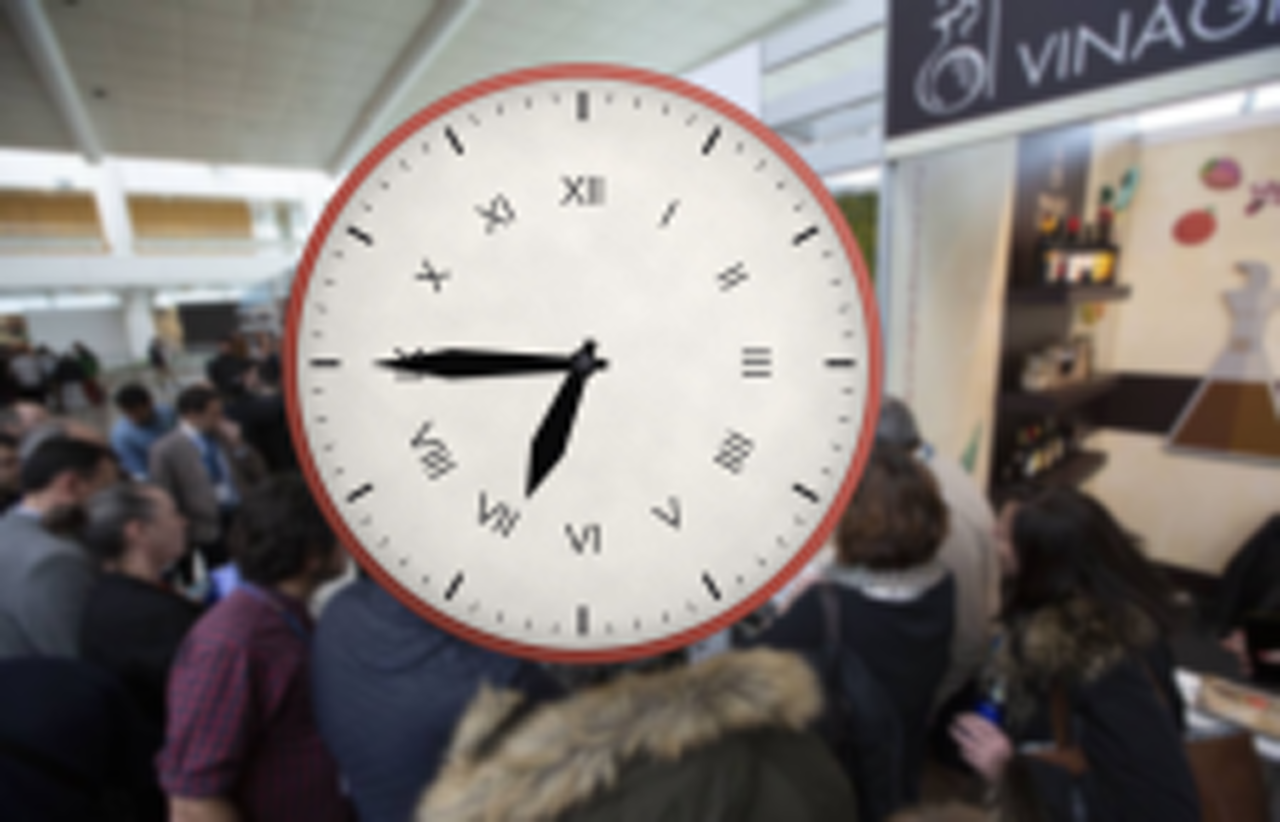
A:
6,45
